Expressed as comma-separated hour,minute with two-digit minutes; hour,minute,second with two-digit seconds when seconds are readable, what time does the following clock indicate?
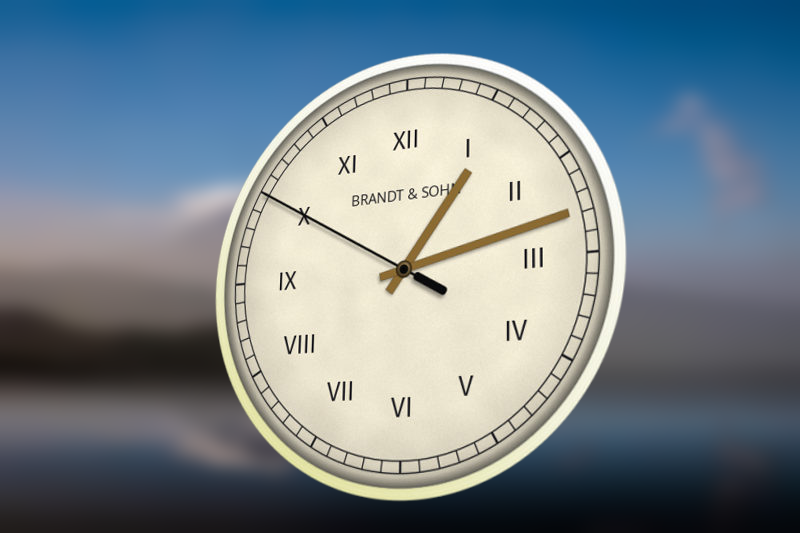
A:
1,12,50
